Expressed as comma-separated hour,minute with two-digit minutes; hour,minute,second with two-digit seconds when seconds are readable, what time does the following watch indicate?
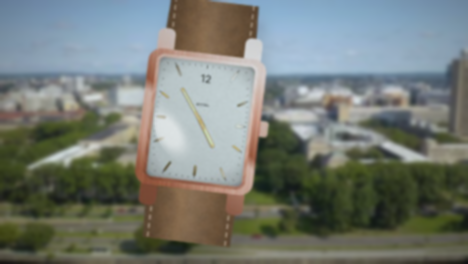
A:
4,54
